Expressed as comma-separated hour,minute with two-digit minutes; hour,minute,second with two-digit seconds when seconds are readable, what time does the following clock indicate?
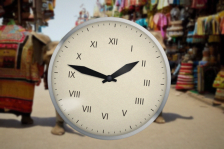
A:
1,47
